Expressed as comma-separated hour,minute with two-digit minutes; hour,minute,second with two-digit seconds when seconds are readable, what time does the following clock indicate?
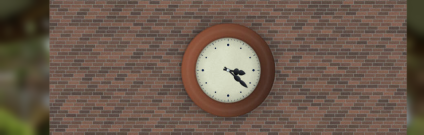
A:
3,22
